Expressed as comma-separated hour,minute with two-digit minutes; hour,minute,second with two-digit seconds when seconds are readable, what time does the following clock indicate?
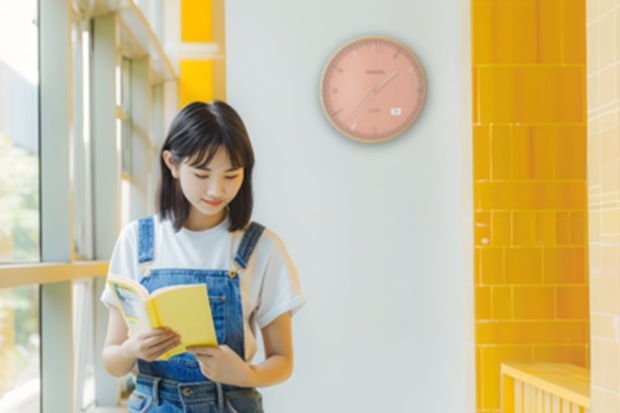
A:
1,37
